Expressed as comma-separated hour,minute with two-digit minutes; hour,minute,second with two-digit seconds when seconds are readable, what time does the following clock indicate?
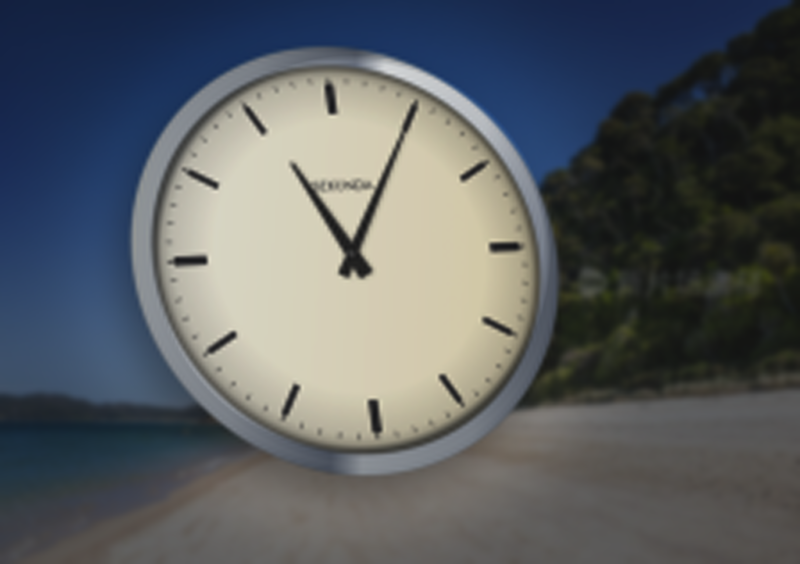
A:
11,05
